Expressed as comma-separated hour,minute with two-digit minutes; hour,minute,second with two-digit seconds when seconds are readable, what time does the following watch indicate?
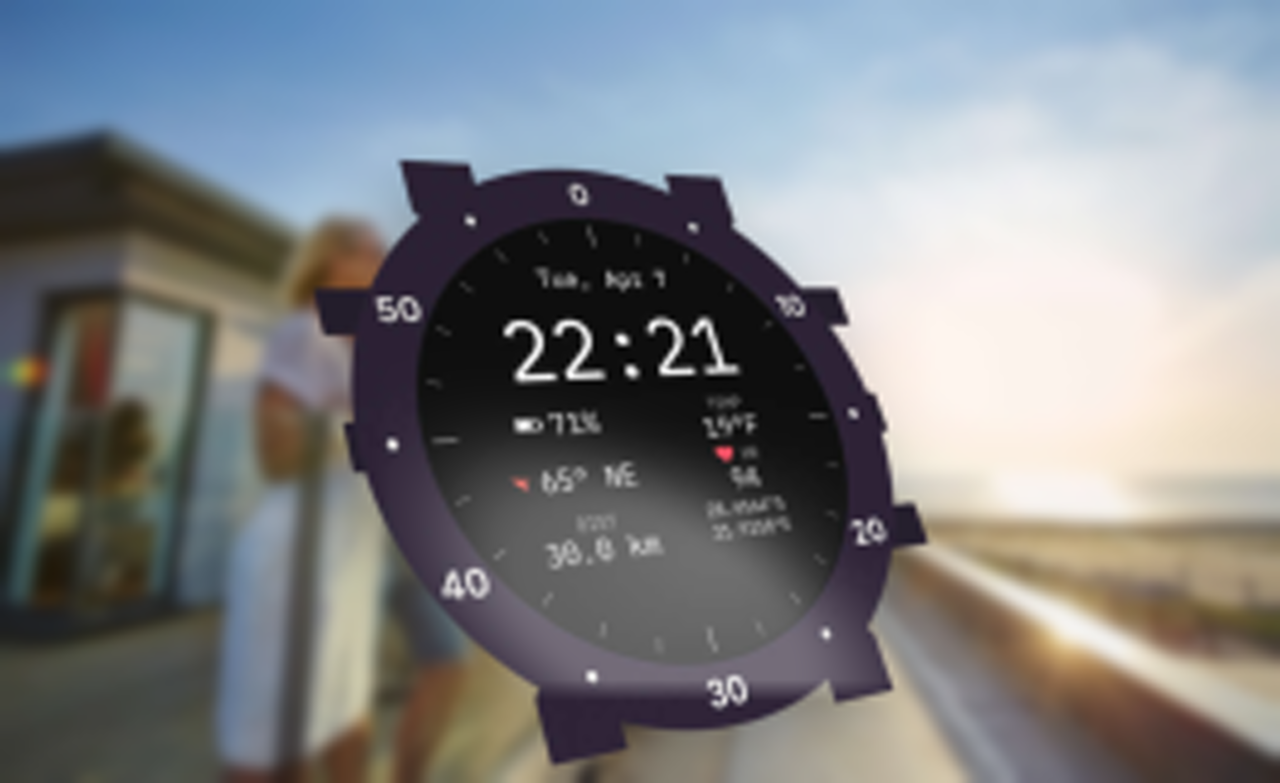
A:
22,21
